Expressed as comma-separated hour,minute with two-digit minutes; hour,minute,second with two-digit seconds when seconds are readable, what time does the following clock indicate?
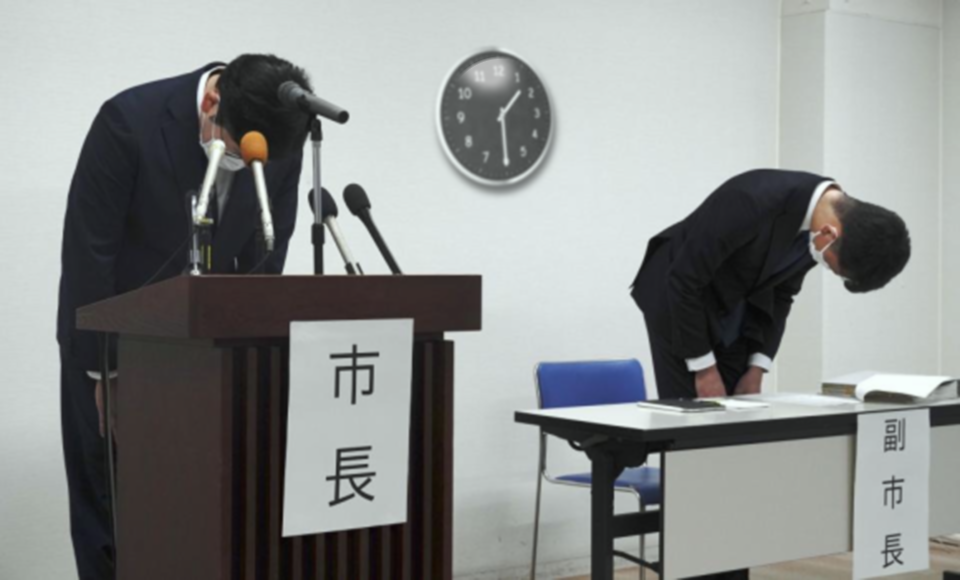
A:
1,30
